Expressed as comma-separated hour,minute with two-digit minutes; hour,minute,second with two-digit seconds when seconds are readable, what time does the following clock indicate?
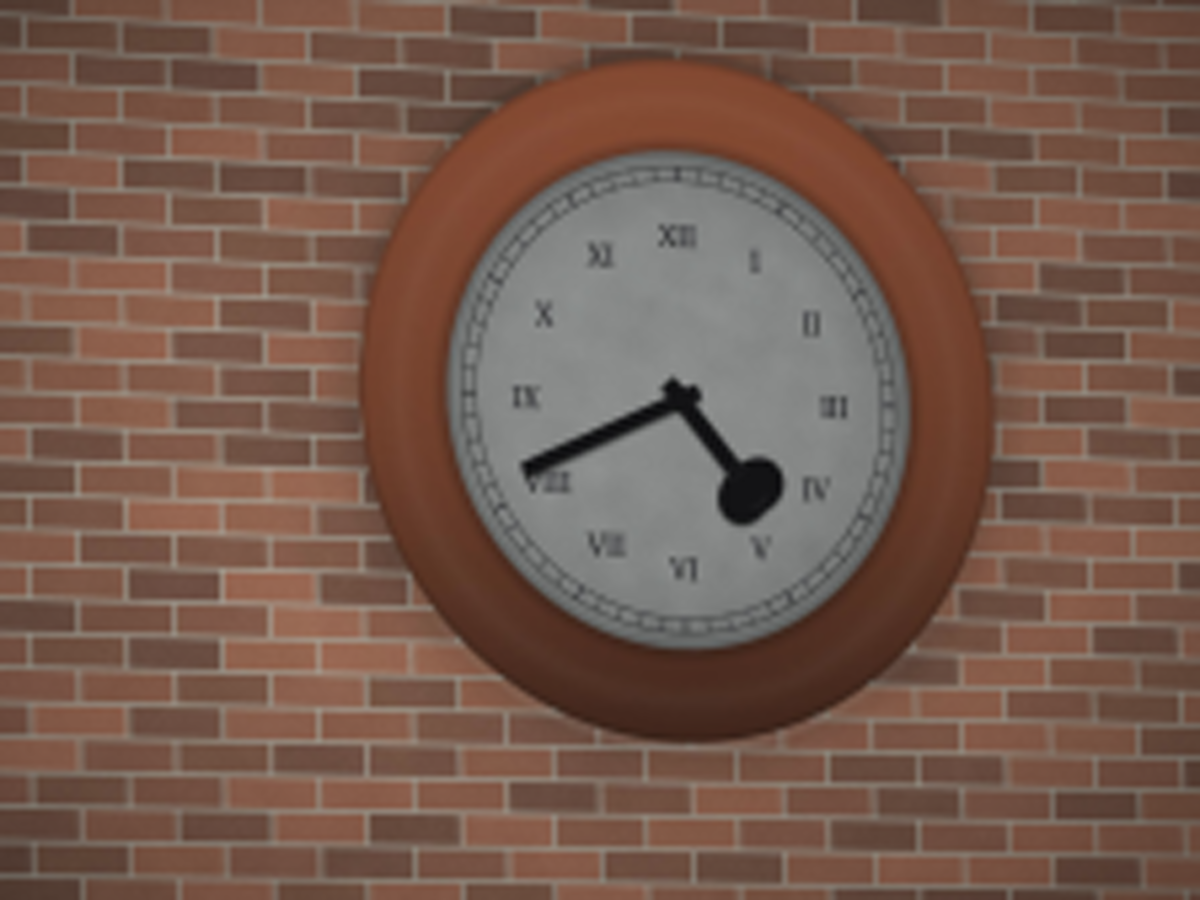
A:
4,41
